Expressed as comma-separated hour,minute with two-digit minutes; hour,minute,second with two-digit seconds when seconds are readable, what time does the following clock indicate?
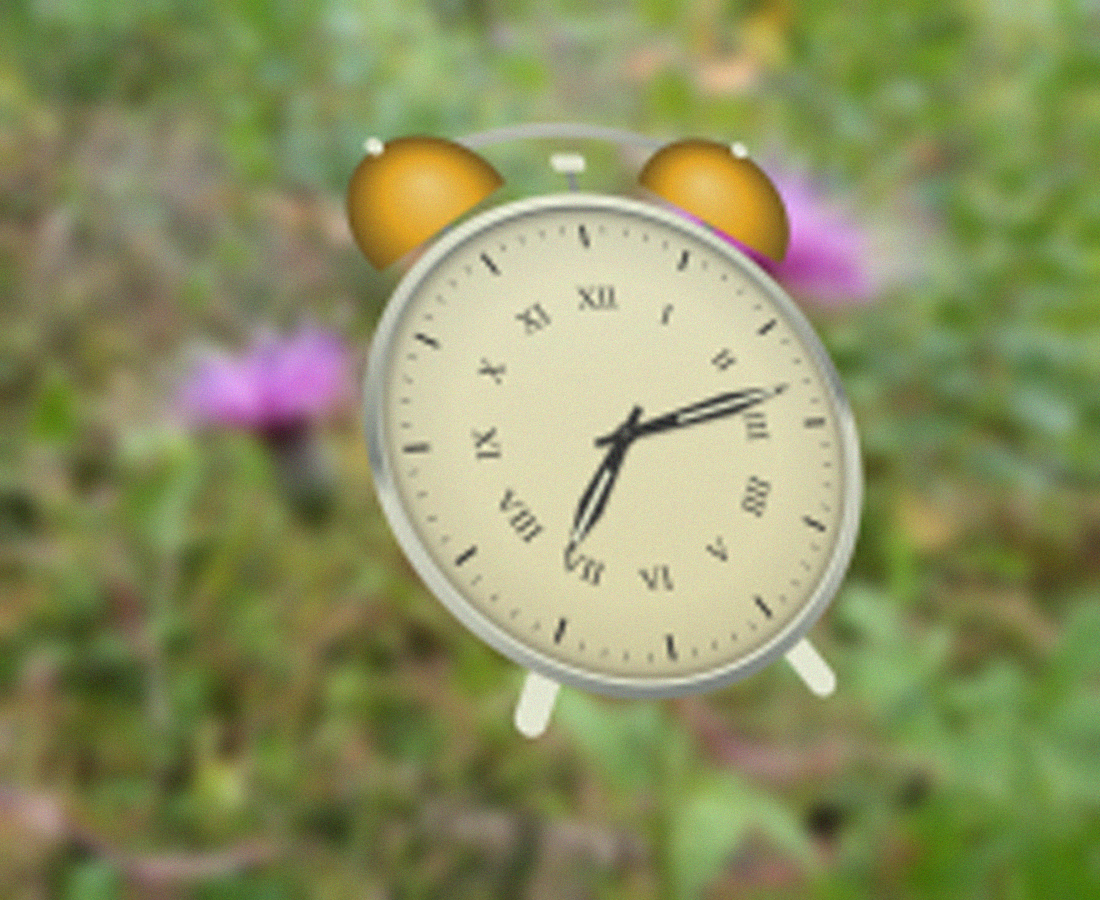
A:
7,13
